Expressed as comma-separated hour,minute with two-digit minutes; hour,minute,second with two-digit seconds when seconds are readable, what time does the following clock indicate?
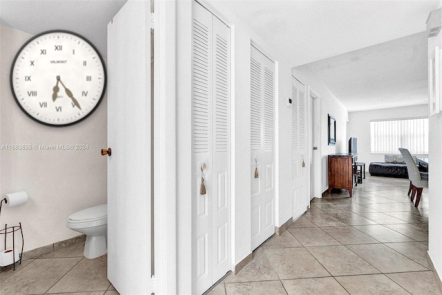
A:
6,24
